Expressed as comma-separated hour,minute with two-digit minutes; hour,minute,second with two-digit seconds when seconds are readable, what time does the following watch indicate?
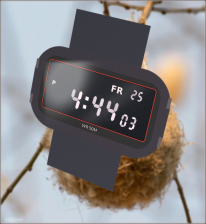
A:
4,44,03
